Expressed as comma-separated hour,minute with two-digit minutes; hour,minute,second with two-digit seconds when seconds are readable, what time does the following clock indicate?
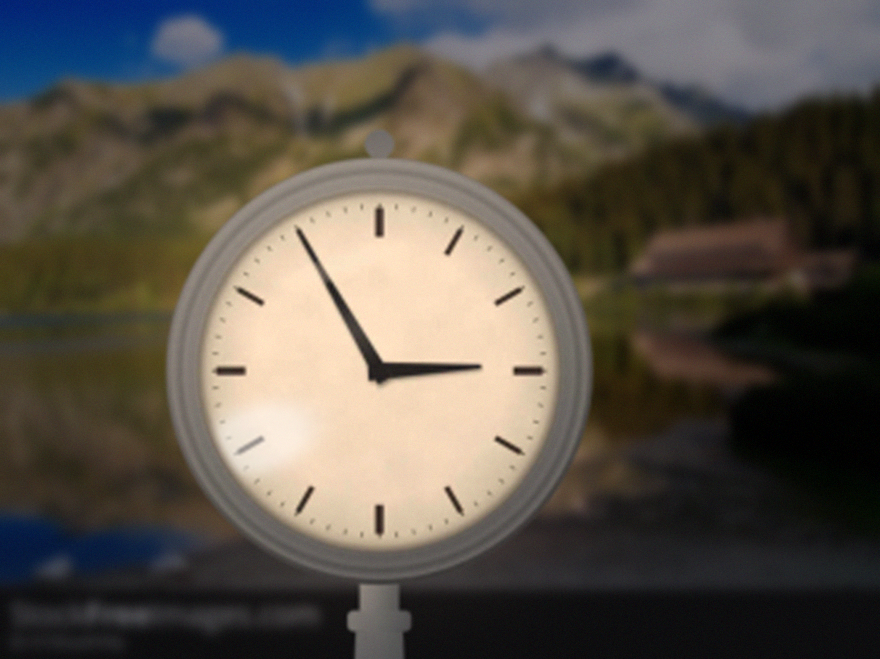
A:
2,55
